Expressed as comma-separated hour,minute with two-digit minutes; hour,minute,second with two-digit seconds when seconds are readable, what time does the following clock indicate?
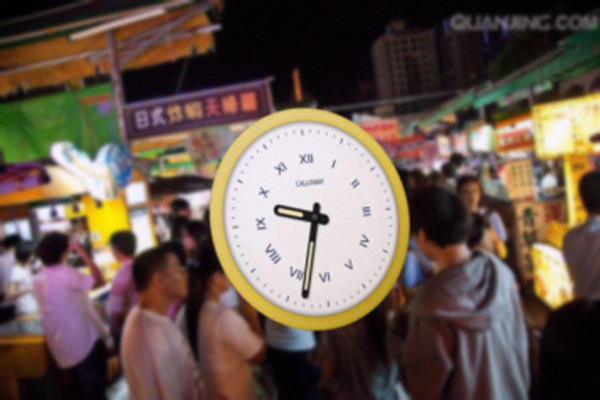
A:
9,33
